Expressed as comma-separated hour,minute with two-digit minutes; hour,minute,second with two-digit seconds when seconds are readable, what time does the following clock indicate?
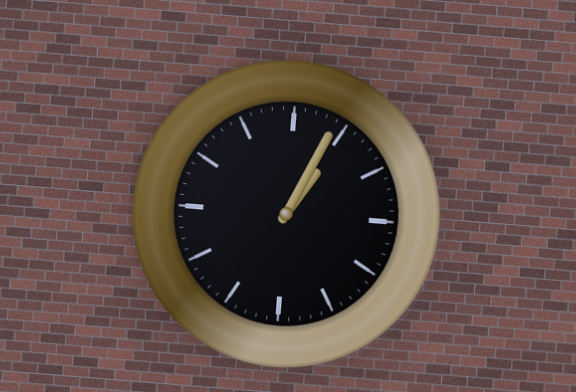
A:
1,04
